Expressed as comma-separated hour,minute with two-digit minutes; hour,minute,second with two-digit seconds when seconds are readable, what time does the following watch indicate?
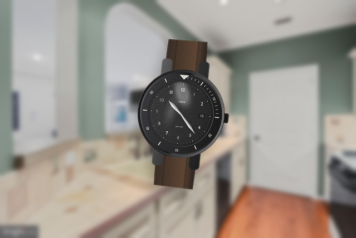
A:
10,23
